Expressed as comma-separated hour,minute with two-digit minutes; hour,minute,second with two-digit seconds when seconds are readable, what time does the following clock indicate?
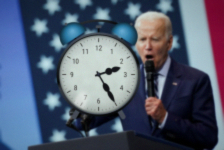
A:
2,25
